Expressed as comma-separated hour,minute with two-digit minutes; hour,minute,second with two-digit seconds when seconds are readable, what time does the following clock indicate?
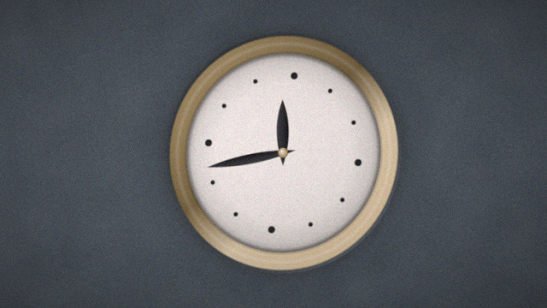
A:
11,42
